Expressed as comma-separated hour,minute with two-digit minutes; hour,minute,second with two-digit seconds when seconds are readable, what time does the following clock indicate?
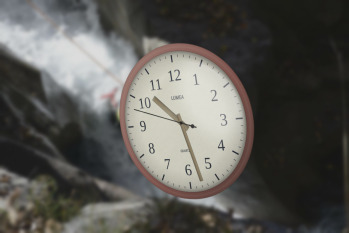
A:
10,27,48
